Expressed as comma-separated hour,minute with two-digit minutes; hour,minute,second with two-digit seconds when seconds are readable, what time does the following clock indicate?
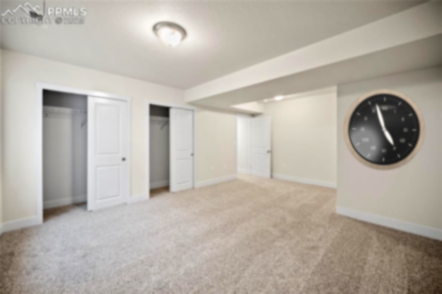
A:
4,57
